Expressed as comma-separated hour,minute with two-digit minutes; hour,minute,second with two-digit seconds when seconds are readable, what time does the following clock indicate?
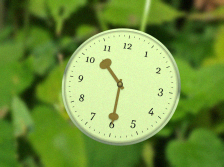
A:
10,30
